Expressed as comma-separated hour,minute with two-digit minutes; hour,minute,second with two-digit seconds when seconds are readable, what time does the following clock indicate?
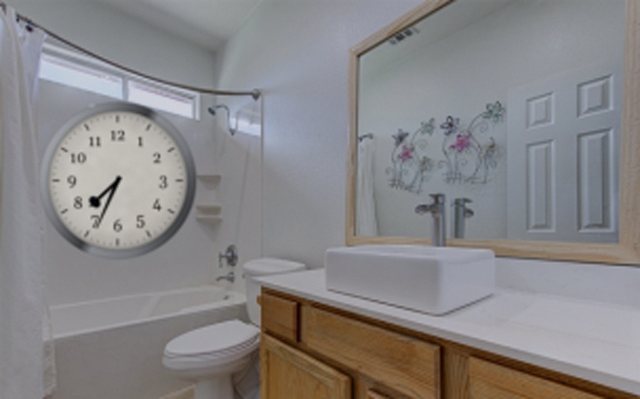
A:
7,34
